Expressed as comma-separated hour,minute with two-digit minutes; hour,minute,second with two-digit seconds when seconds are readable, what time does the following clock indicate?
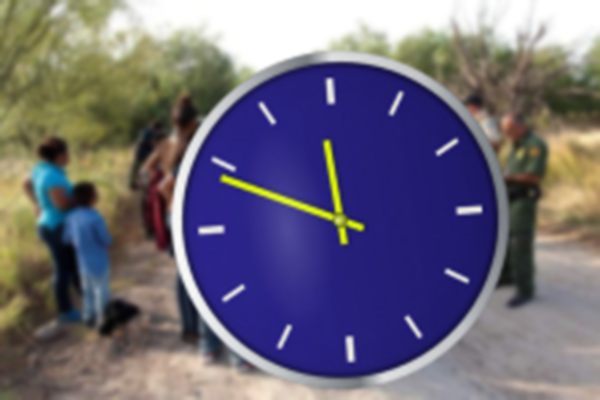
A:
11,49
